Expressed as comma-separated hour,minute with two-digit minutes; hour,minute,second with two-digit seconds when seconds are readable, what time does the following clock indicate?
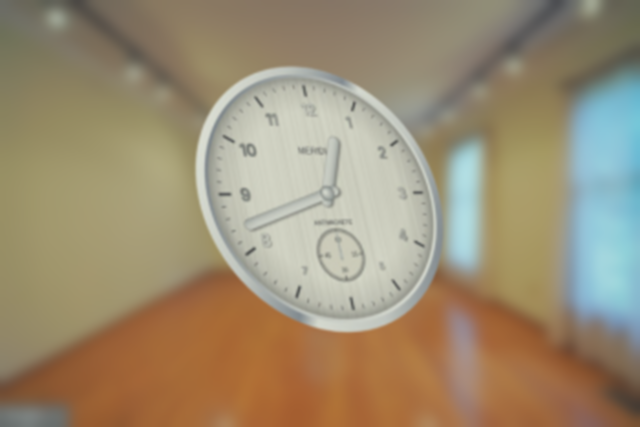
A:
12,42
